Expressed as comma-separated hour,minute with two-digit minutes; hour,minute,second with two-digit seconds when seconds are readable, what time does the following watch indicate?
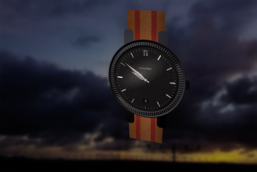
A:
9,51
